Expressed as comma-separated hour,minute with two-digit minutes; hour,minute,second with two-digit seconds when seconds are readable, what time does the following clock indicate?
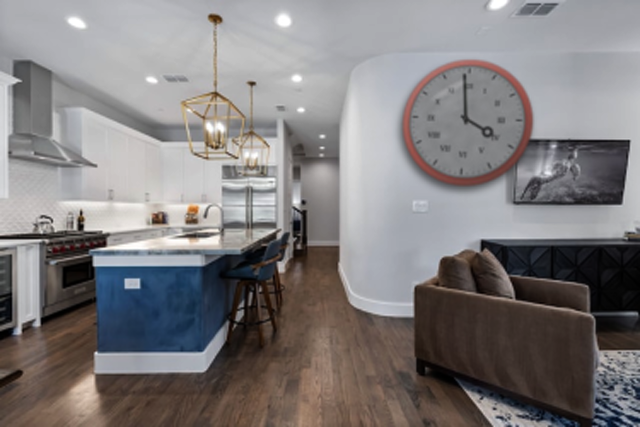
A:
3,59
